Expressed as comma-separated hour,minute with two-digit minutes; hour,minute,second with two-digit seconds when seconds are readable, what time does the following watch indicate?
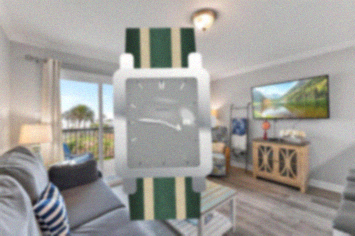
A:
3,46
